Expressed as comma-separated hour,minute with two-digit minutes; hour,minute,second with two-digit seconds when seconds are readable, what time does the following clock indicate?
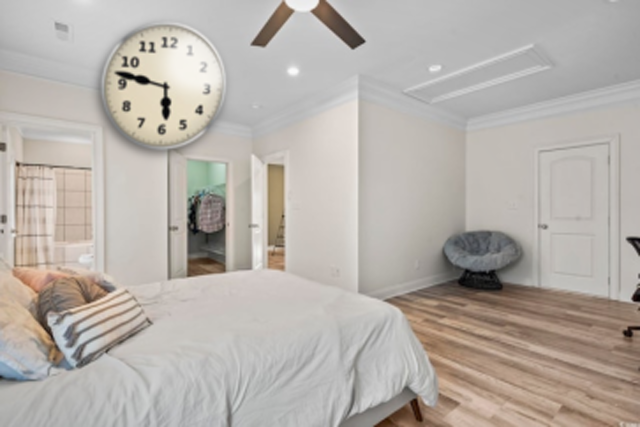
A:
5,47
